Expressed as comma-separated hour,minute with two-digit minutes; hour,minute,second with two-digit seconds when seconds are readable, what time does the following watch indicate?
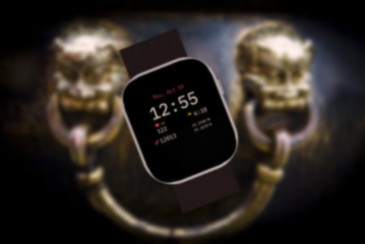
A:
12,55
